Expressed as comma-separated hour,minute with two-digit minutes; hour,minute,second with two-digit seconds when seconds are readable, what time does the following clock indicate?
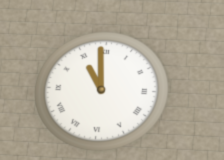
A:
10,59
